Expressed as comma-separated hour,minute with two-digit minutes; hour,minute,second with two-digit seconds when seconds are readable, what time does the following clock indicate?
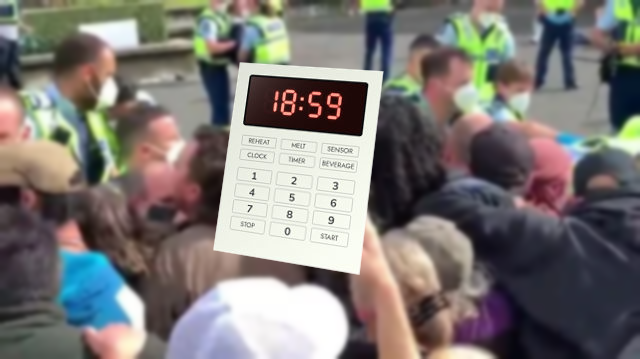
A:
18,59
